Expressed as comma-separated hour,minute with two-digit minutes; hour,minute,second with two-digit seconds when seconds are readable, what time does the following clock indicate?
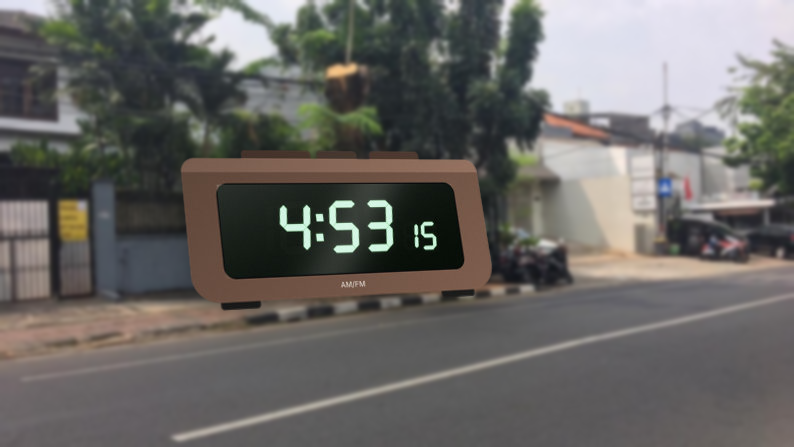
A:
4,53,15
